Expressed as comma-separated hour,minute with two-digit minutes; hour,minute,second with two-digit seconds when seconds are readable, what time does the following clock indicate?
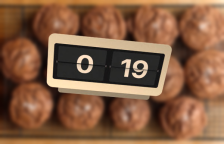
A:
0,19
